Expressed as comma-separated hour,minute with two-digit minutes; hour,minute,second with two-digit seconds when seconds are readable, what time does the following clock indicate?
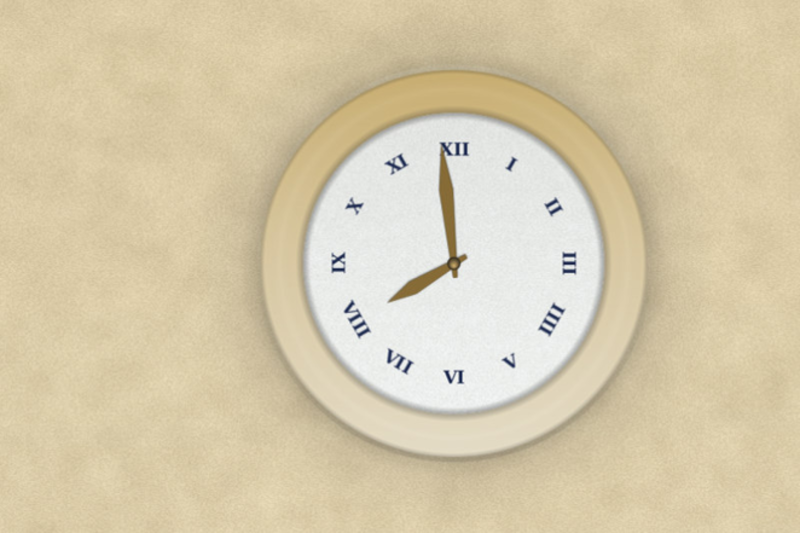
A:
7,59
